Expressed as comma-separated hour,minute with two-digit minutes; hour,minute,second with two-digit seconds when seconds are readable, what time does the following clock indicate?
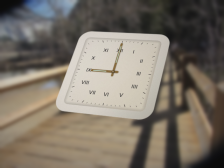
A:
9,00
